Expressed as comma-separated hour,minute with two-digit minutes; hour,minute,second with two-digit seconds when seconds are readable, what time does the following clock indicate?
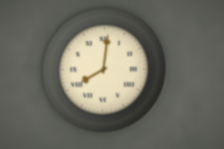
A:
8,01
